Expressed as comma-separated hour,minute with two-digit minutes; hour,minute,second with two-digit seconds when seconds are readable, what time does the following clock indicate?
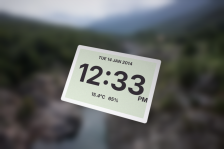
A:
12,33
